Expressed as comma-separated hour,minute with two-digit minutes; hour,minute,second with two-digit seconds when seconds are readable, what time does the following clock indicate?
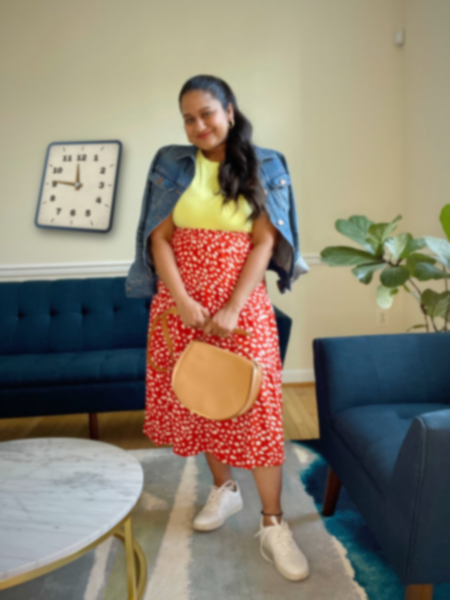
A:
11,46
